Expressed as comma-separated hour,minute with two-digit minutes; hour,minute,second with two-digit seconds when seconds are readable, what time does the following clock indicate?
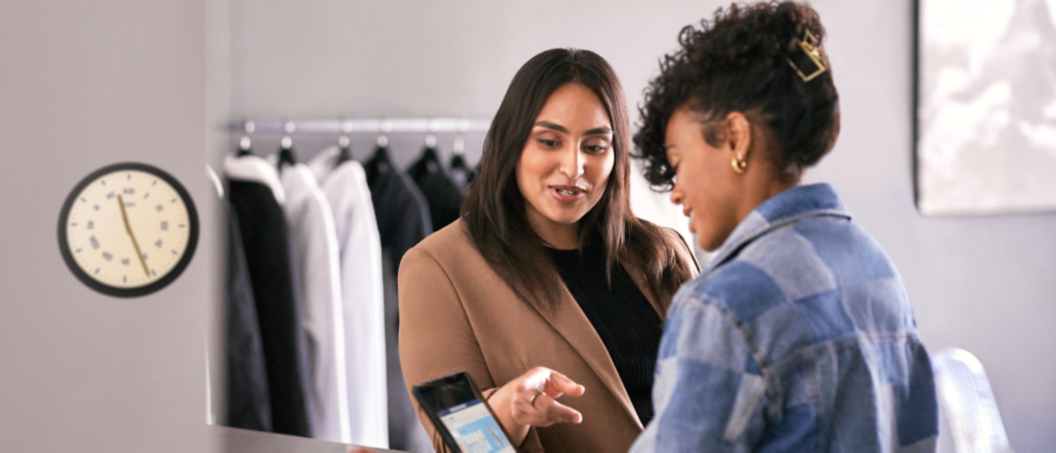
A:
11,26
